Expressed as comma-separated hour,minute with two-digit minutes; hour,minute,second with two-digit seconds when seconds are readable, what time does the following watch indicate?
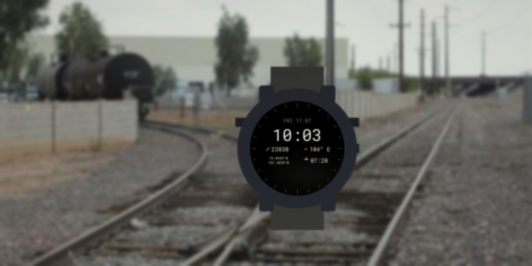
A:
10,03
